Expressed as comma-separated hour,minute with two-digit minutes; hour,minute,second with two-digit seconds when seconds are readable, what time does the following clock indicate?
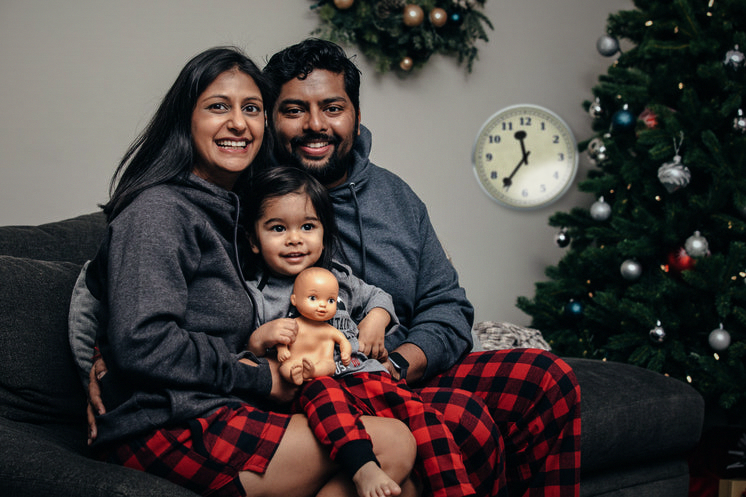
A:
11,36
